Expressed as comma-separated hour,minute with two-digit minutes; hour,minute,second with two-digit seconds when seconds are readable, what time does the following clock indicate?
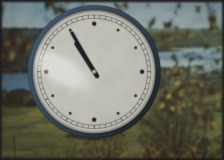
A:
10,55
